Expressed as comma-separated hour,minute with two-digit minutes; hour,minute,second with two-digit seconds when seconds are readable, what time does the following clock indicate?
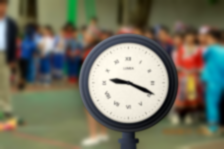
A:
9,19
